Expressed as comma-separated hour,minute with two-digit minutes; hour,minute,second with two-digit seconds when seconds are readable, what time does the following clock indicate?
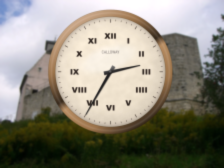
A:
2,35
